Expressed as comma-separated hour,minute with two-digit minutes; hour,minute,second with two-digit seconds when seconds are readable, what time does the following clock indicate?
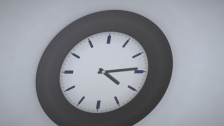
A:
4,14
